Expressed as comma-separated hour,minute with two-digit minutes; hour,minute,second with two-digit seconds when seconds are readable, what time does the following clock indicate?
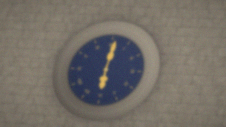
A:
6,01
